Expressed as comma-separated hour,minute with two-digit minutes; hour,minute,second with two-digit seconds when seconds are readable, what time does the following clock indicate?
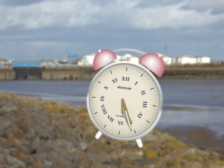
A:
5,26
